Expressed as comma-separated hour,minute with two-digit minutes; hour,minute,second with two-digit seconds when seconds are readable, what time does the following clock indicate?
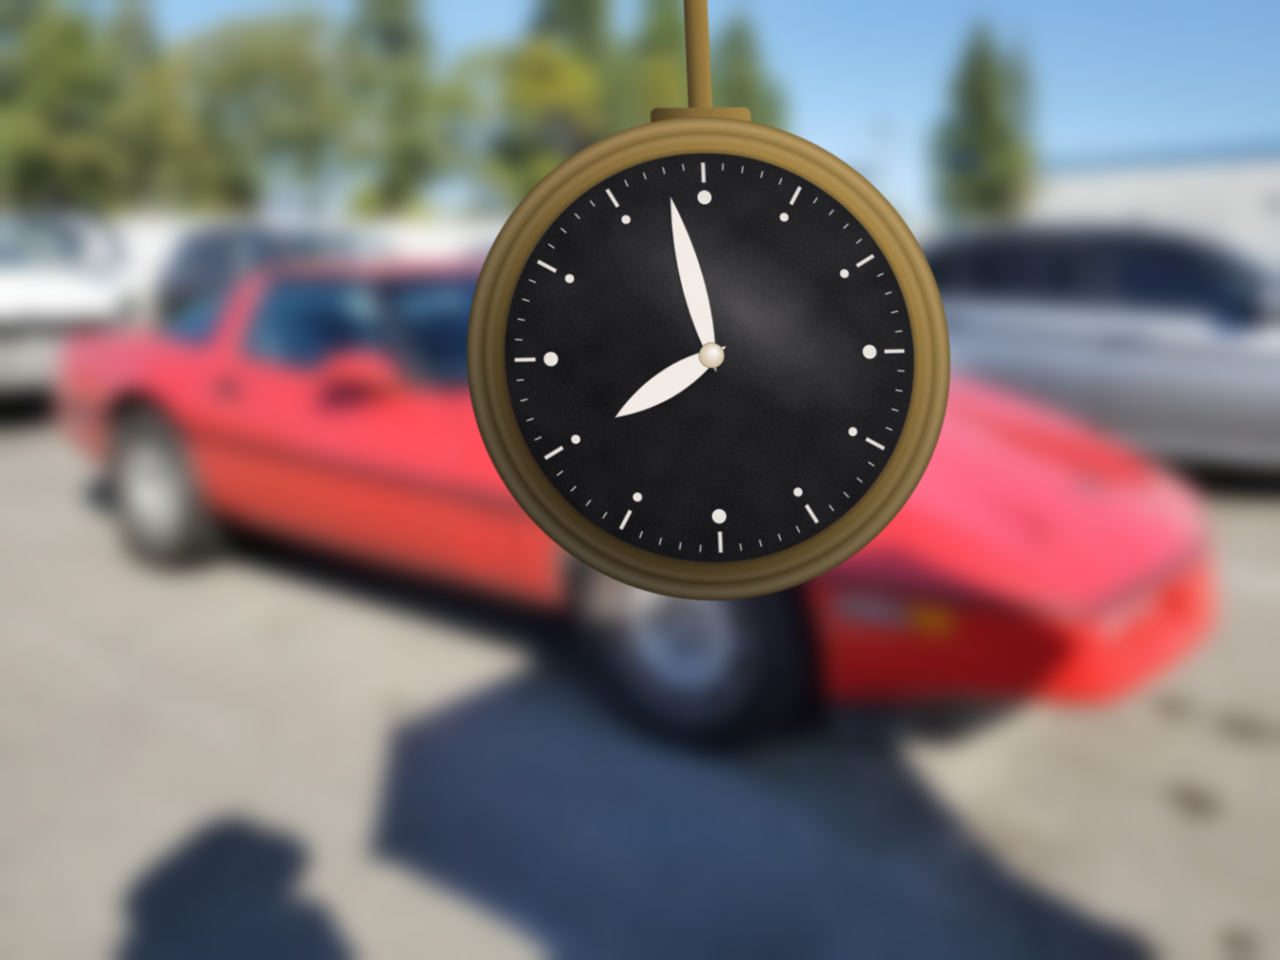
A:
7,58
